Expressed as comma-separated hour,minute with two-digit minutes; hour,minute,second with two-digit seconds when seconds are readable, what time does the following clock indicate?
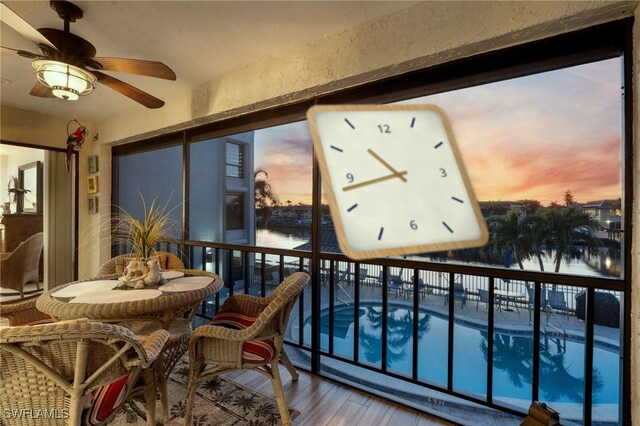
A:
10,43
